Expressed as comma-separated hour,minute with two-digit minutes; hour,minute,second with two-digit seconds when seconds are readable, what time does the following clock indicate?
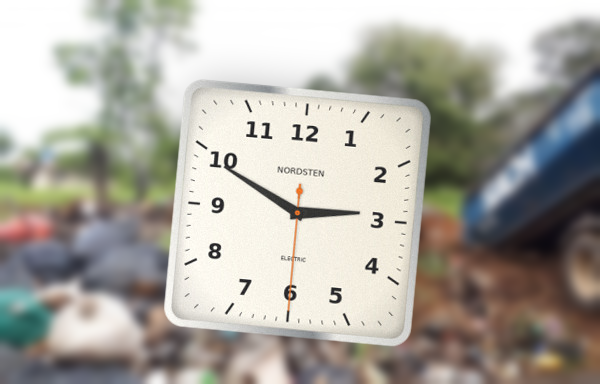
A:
2,49,30
